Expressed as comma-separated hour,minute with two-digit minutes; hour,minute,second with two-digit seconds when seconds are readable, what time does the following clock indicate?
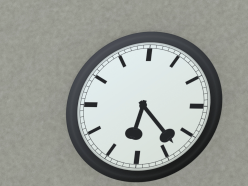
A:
6,23
